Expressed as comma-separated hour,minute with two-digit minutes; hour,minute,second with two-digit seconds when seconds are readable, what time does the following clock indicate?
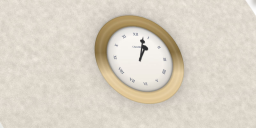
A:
1,03
